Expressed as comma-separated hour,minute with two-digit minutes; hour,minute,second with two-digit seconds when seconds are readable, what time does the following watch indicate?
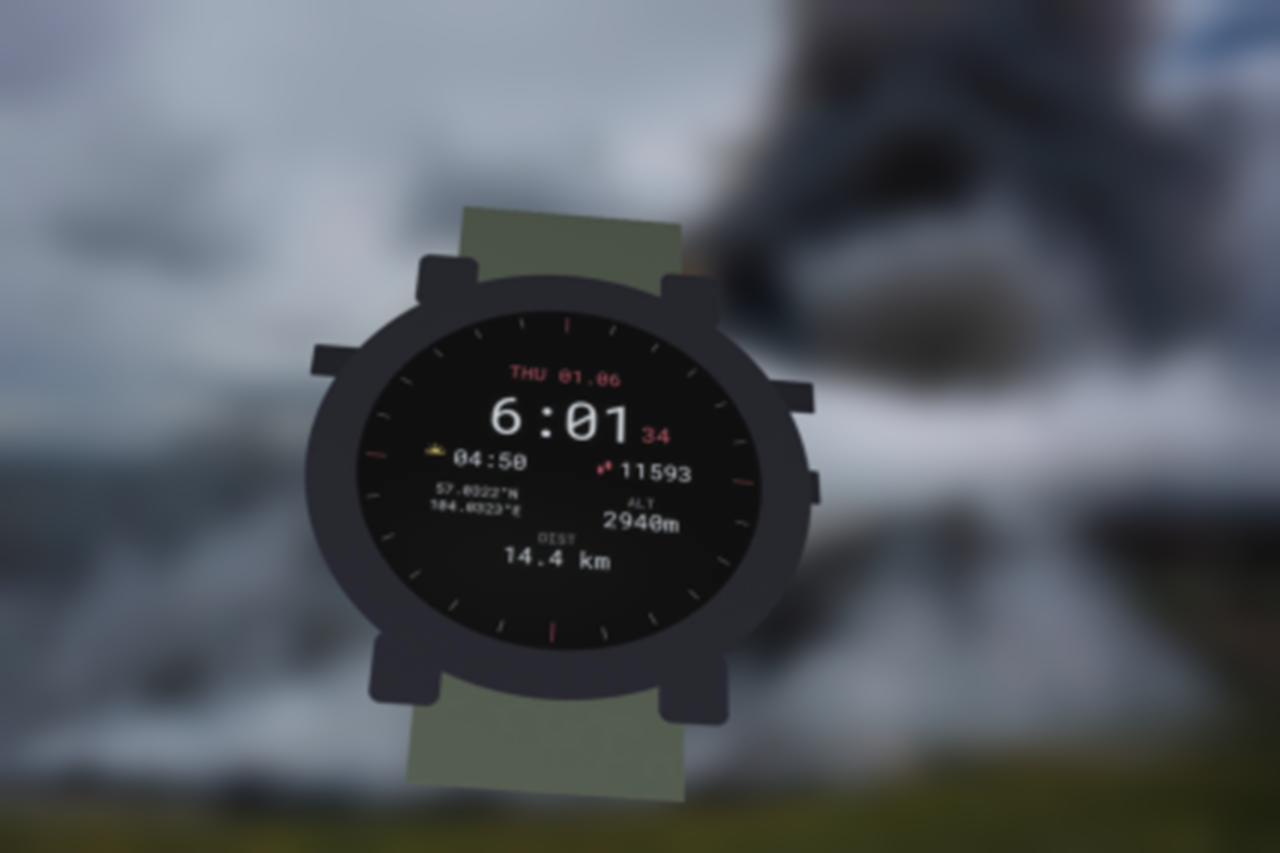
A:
6,01
